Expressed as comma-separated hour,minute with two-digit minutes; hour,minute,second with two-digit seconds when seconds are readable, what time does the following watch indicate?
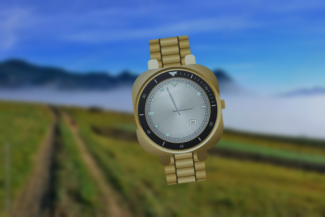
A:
2,57
